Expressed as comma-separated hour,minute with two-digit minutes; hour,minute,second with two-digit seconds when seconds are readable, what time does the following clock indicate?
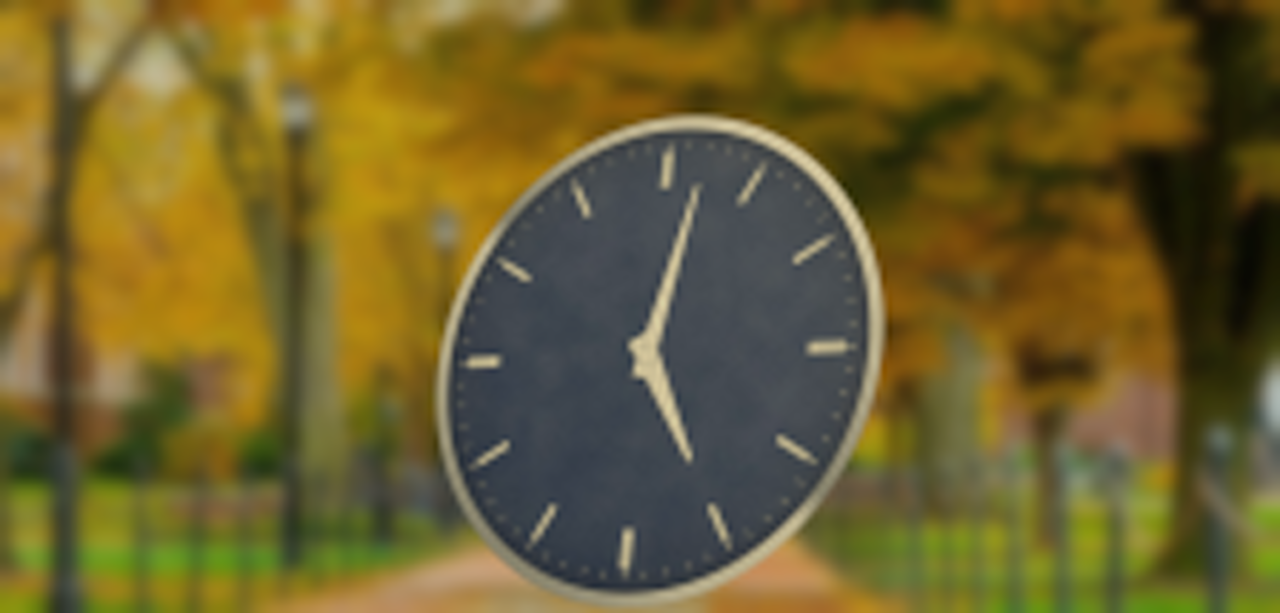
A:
5,02
